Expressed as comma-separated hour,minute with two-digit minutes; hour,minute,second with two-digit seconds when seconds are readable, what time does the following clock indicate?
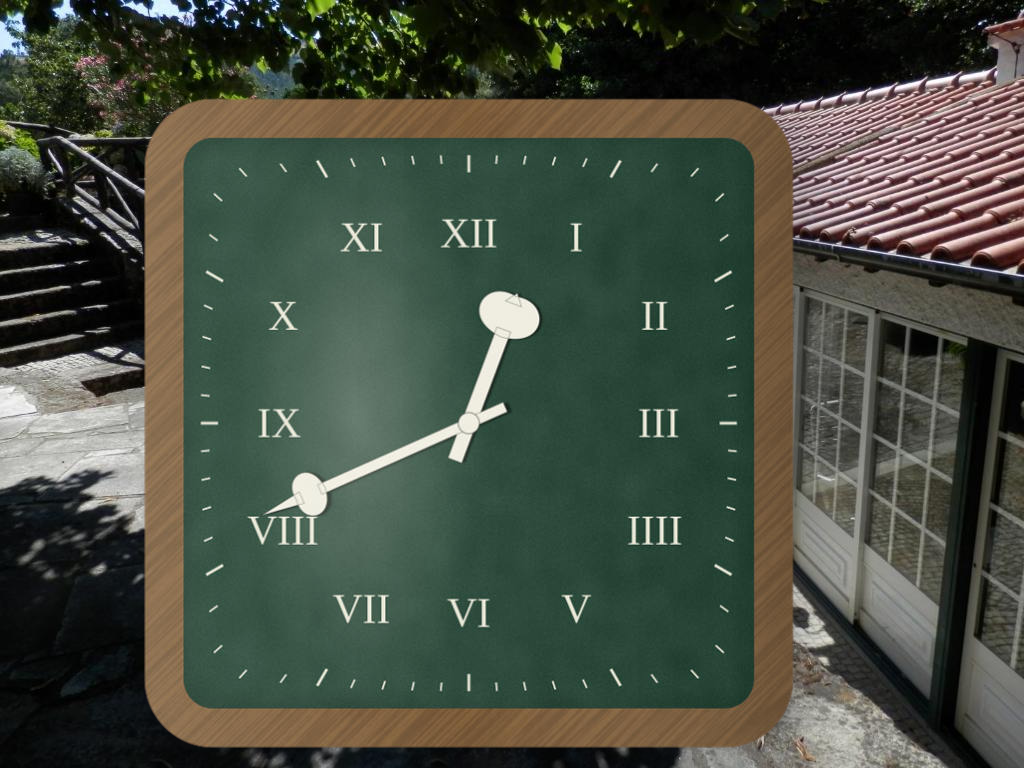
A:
12,41
